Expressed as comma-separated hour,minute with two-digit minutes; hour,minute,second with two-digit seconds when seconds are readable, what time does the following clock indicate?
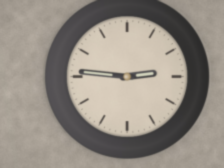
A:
2,46
